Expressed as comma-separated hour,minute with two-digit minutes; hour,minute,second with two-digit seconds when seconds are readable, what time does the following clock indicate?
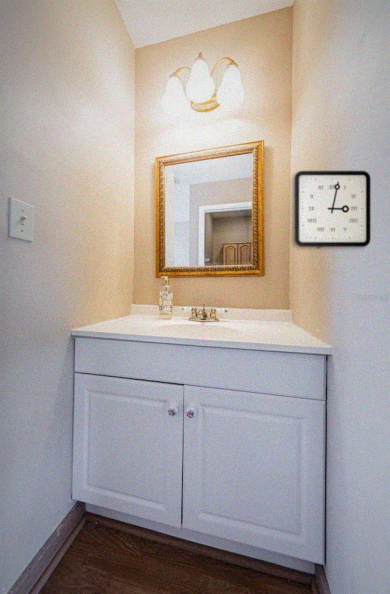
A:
3,02
